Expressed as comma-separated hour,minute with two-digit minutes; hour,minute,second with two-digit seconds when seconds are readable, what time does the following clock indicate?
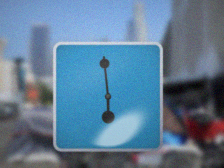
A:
5,59
